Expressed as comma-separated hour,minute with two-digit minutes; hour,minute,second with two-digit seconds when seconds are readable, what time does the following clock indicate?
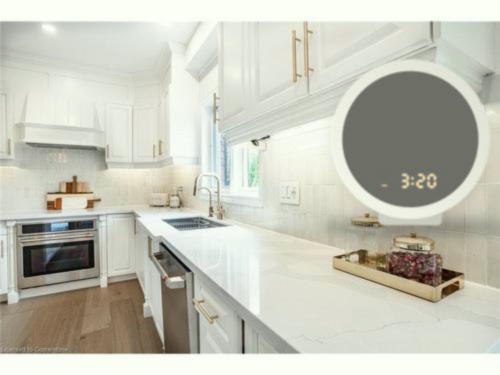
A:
3,20
